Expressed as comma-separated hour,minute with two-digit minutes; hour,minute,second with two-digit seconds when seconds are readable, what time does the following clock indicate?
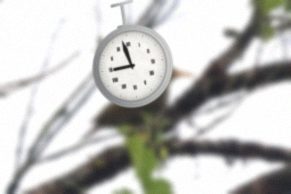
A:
8,58
